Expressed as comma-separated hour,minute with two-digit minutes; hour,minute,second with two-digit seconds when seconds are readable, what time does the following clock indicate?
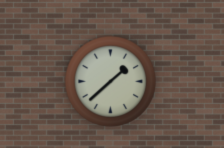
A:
1,38
